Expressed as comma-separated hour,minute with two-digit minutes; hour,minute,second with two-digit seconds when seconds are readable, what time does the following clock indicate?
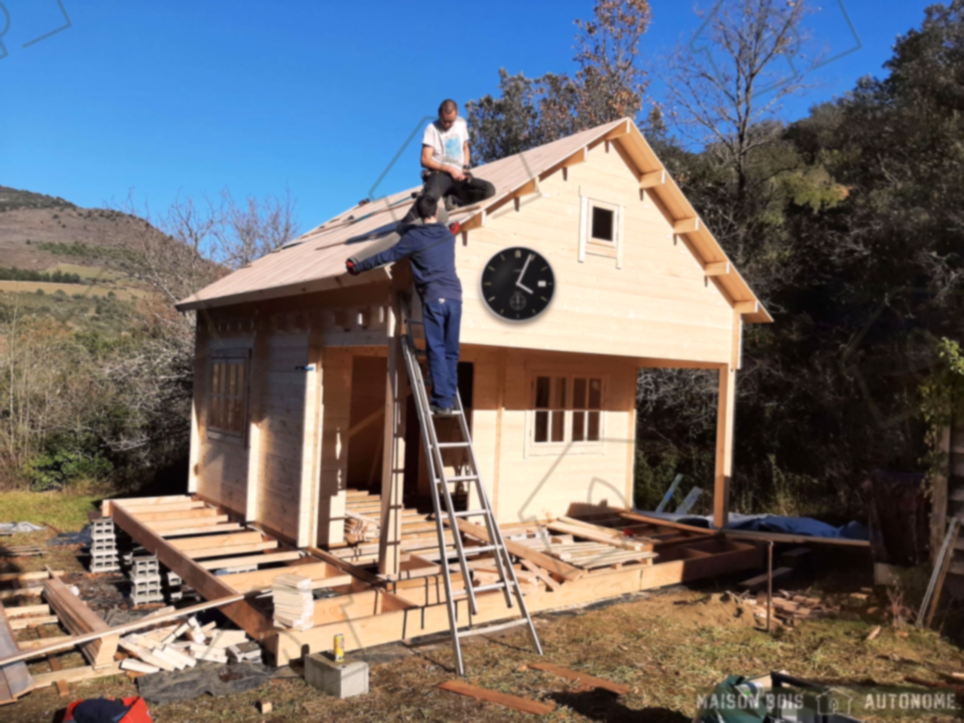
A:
4,04
